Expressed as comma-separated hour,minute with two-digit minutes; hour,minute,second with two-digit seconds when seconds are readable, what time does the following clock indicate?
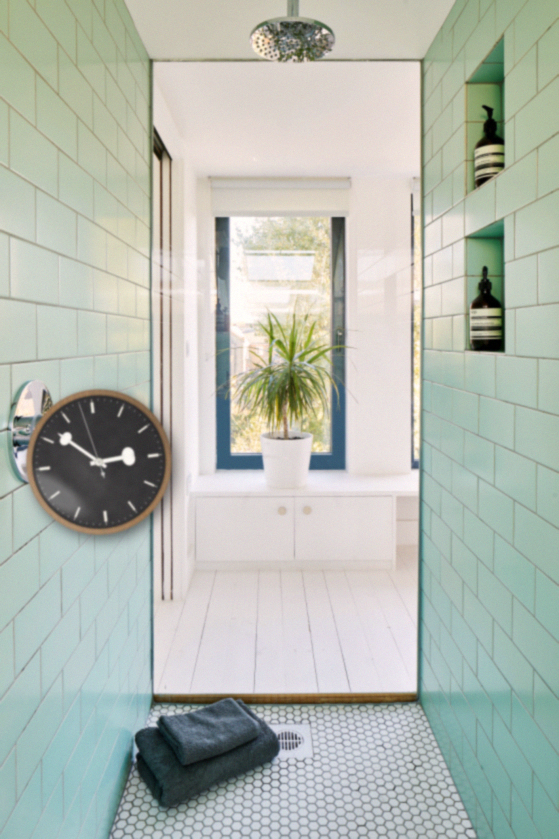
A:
2,51,58
